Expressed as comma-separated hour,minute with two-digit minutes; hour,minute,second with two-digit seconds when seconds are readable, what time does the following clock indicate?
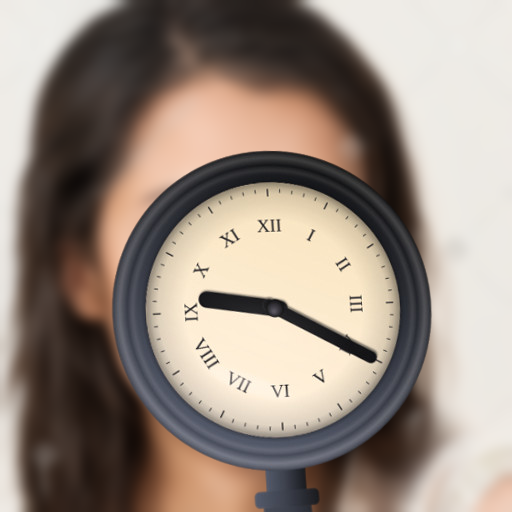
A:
9,20
